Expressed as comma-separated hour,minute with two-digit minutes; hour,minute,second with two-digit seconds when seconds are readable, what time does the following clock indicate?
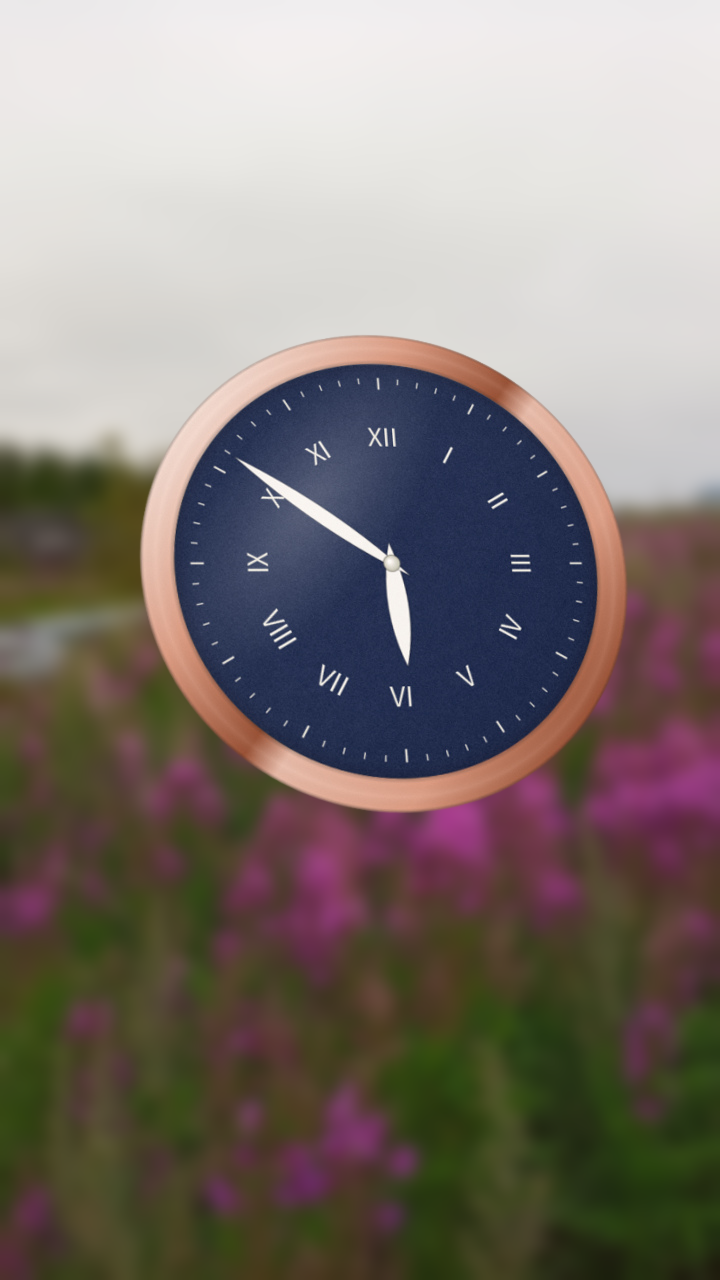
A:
5,51
